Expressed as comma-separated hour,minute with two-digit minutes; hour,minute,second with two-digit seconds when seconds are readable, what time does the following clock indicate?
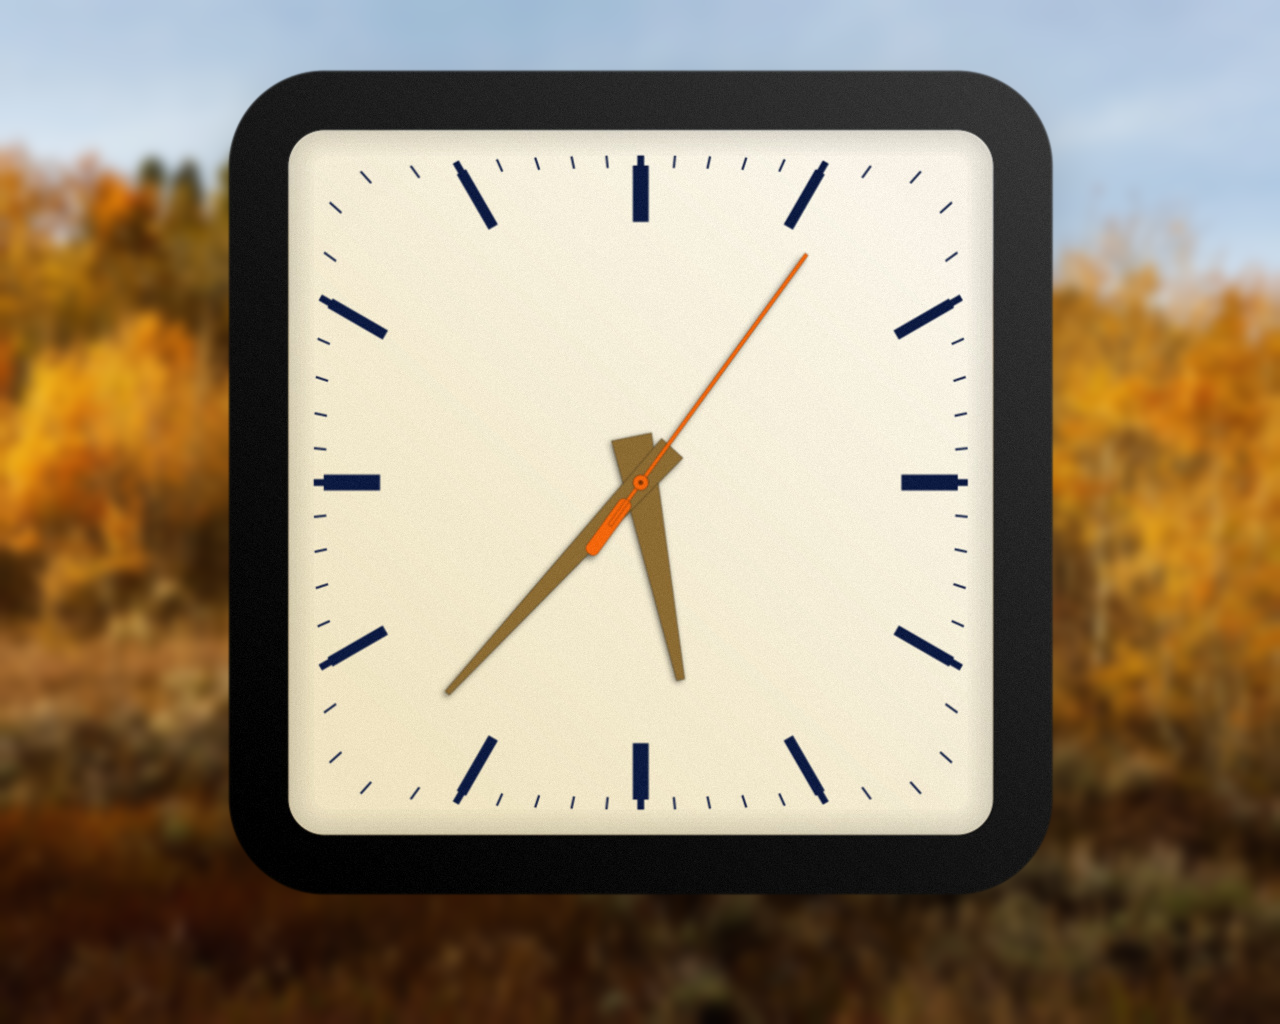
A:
5,37,06
